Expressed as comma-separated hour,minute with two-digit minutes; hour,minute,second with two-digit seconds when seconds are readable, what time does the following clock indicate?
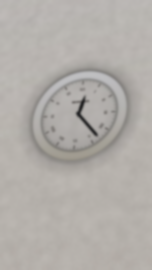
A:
12,23
